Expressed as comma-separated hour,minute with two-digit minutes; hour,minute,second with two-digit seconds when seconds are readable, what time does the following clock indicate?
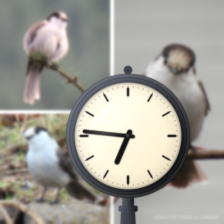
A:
6,46
